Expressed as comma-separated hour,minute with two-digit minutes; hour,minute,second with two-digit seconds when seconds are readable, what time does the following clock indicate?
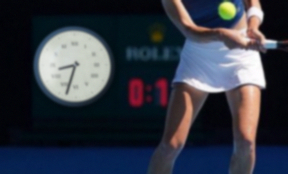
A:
8,33
